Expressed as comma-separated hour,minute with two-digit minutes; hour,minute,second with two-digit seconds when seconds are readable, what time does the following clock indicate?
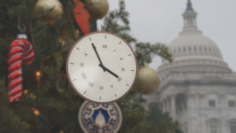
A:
3,55
